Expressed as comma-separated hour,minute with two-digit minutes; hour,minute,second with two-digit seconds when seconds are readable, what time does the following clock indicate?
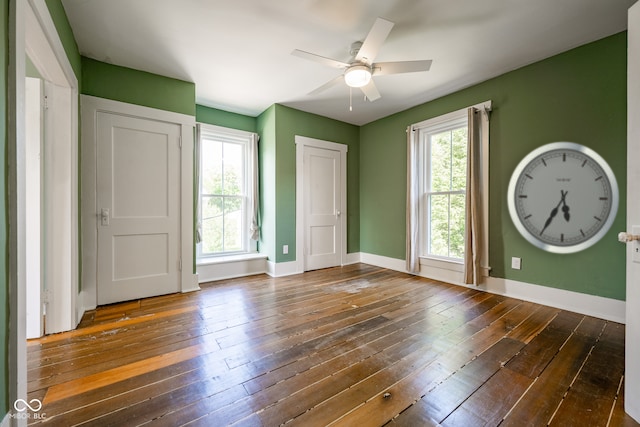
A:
5,35
